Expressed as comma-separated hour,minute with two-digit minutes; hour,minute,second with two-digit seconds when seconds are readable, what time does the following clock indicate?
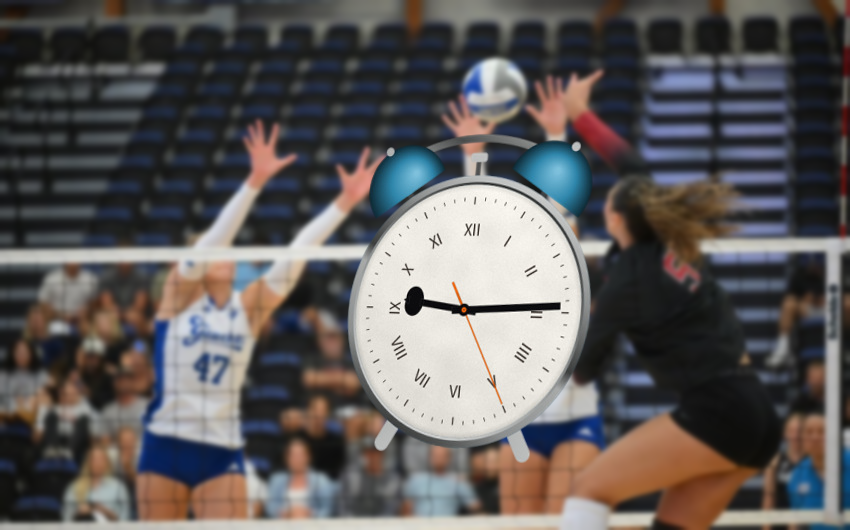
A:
9,14,25
